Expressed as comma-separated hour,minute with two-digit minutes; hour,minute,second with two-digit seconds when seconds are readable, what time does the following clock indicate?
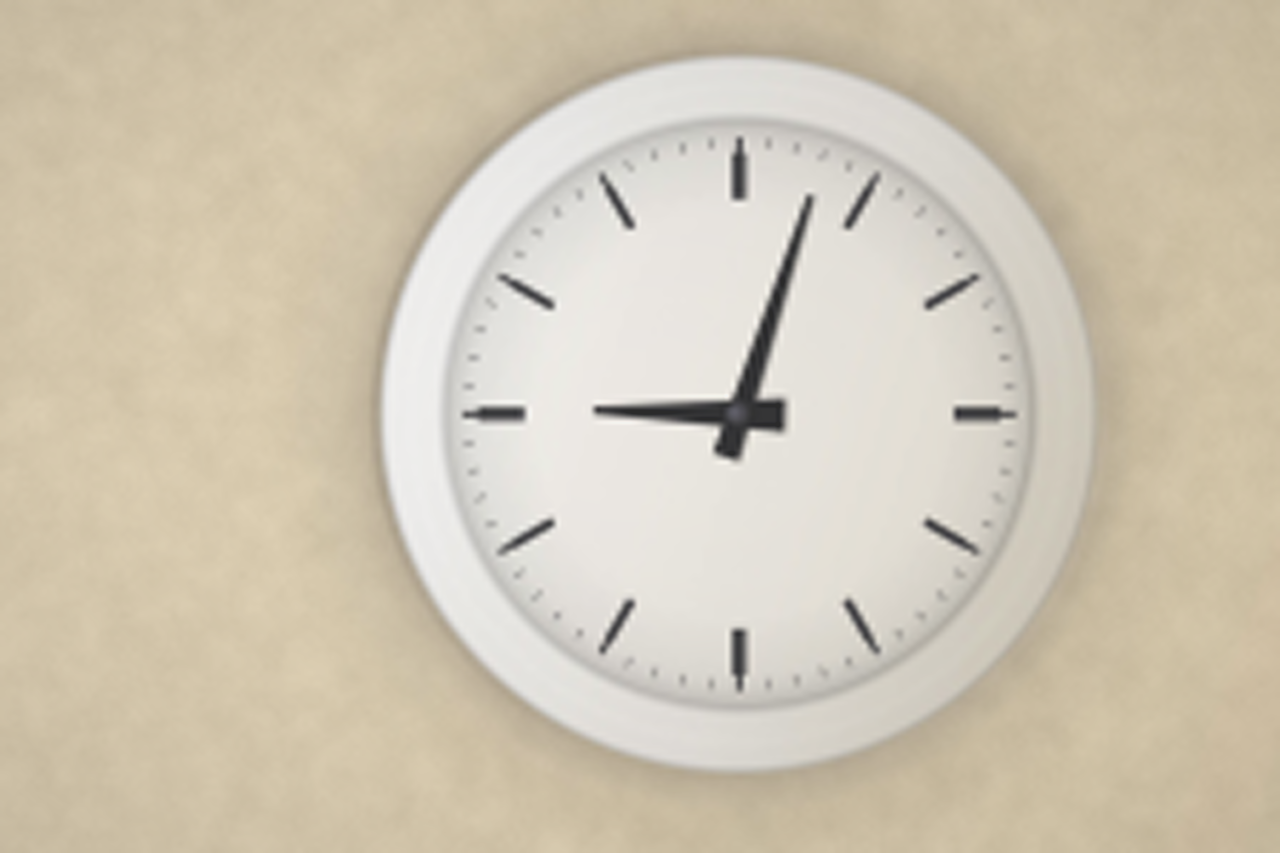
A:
9,03
